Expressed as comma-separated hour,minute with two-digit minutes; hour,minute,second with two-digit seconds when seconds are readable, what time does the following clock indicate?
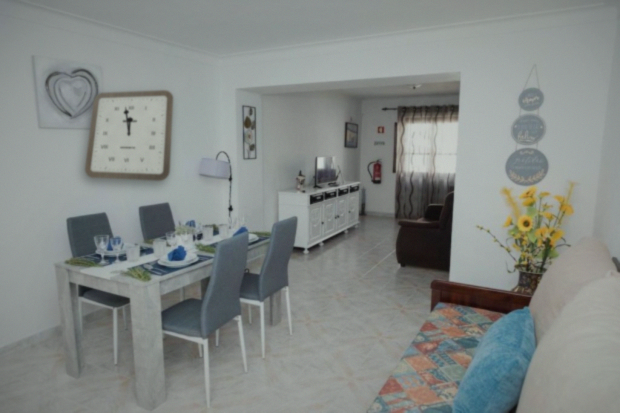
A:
11,58
